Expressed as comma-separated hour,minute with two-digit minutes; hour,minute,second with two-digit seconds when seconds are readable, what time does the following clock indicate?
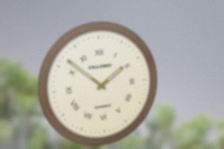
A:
1,52
